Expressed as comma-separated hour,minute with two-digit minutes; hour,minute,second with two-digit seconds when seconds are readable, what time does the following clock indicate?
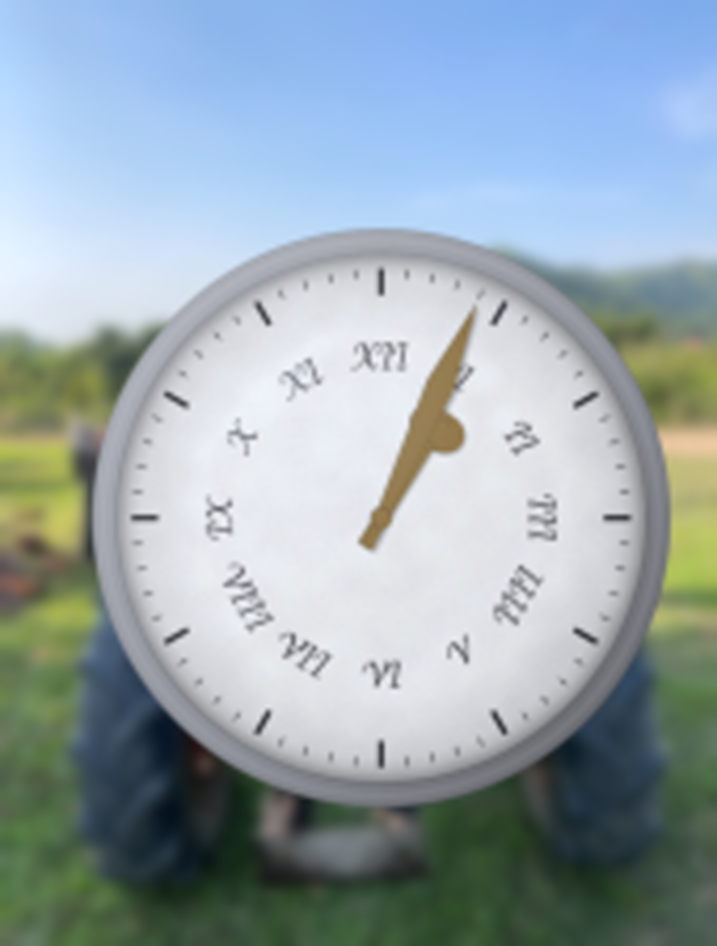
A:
1,04
